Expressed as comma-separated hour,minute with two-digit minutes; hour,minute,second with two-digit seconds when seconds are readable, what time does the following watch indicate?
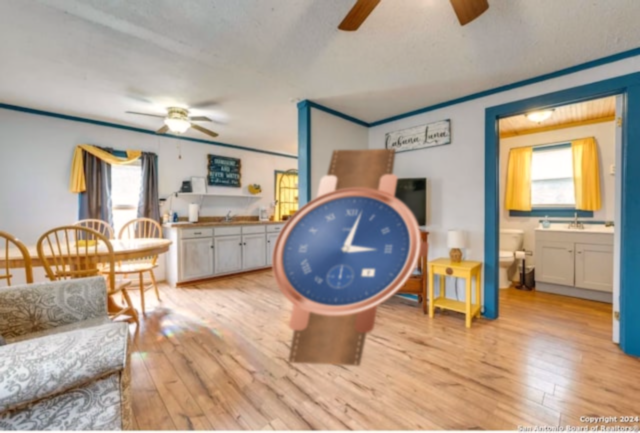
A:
3,02
